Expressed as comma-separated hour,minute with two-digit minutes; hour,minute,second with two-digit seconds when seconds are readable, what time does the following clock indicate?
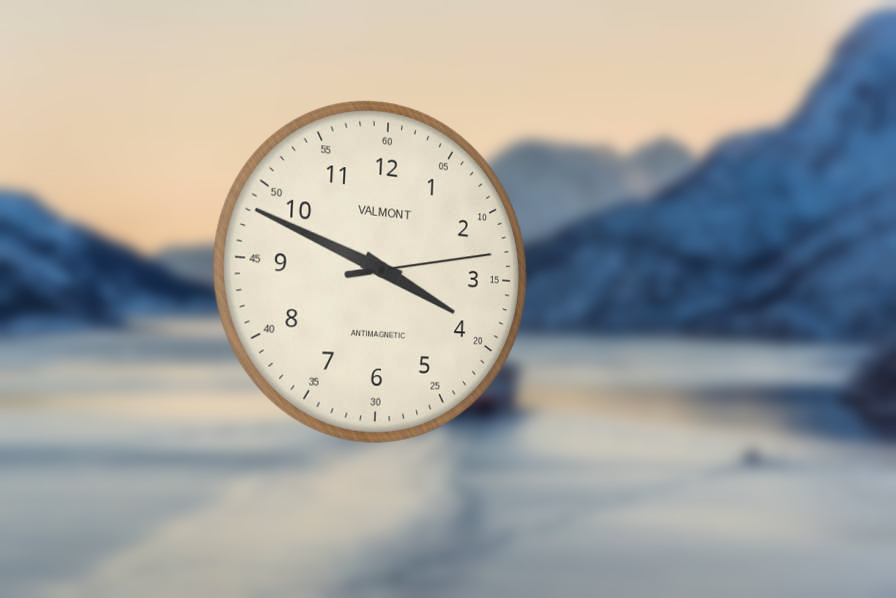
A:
3,48,13
